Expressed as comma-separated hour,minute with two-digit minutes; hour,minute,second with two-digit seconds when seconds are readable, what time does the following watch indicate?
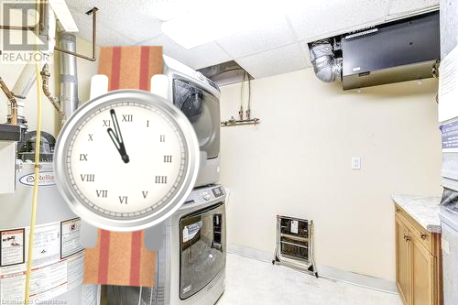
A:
10,57
